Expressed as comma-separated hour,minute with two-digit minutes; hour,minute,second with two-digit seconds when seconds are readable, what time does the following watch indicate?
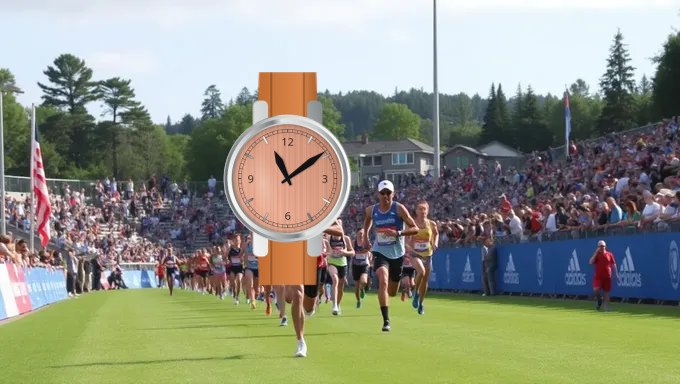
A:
11,09
